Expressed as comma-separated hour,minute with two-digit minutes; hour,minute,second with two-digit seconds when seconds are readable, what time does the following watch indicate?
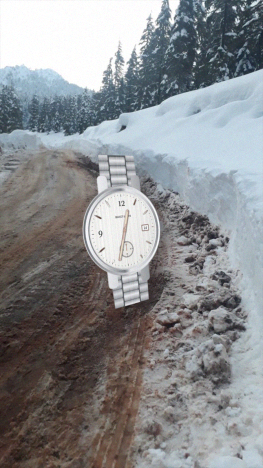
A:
12,33
